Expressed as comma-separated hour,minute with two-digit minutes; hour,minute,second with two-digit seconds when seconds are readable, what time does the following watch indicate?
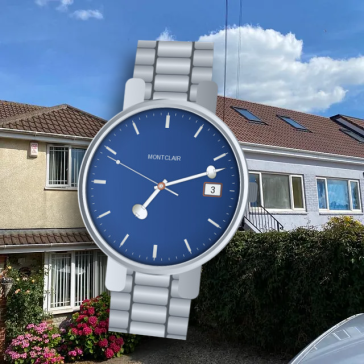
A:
7,11,49
